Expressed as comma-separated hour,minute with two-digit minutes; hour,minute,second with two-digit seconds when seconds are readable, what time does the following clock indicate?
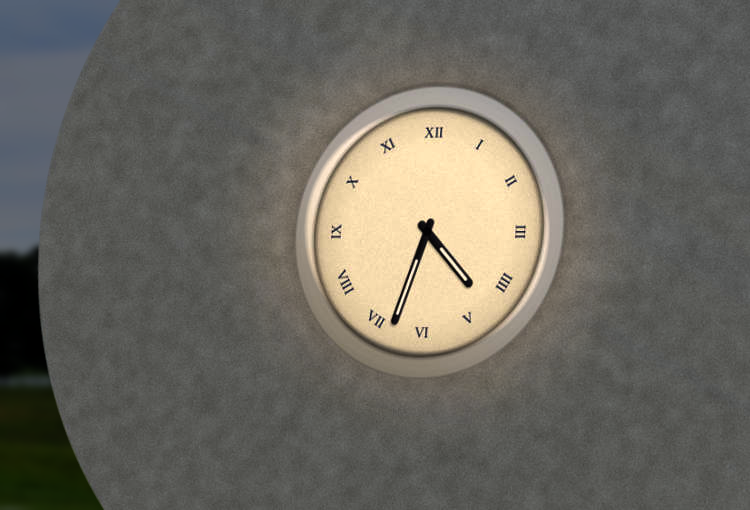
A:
4,33
